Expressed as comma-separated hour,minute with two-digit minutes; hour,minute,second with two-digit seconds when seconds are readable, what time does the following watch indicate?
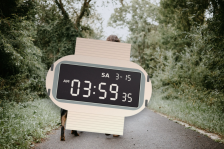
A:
3,59,35
